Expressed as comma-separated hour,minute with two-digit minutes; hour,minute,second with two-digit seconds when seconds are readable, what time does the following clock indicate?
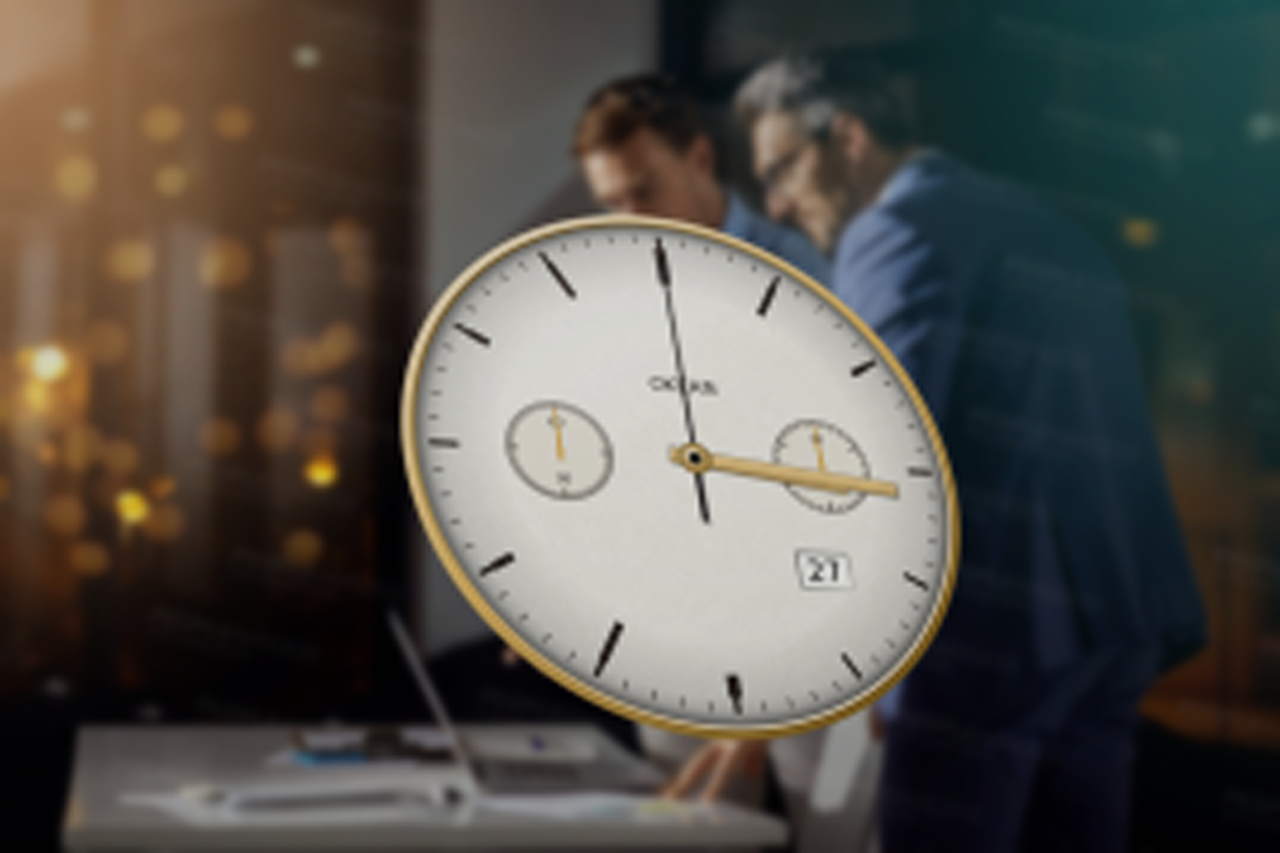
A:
3,16
